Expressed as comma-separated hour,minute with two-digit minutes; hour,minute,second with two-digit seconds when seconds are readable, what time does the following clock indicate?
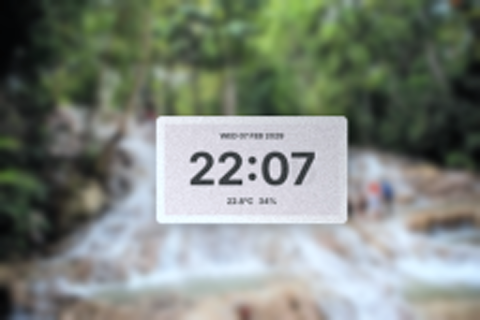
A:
22,07
